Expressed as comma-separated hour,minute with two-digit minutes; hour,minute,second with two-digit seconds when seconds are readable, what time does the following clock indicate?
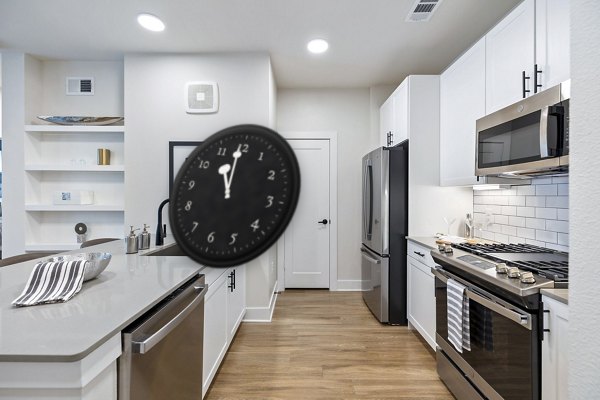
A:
10,59
